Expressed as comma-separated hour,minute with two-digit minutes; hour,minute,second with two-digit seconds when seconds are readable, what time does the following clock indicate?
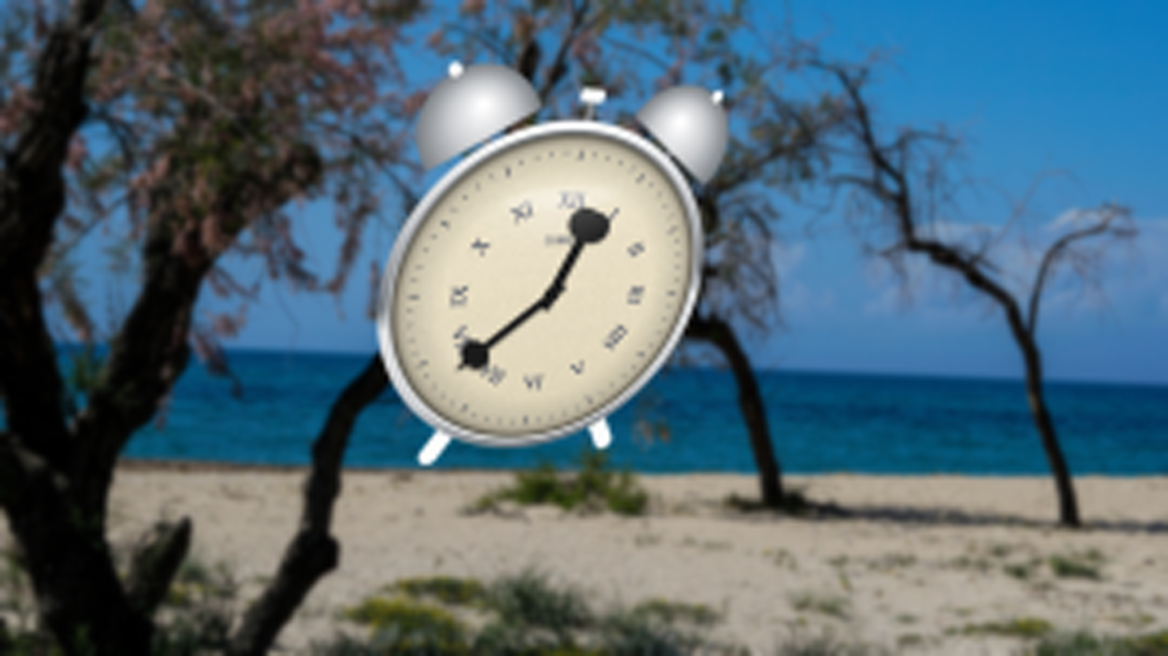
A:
12,38
